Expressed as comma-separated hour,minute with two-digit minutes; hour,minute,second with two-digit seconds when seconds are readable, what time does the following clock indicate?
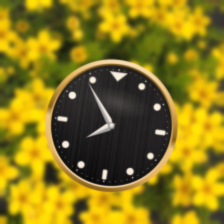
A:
7,54
